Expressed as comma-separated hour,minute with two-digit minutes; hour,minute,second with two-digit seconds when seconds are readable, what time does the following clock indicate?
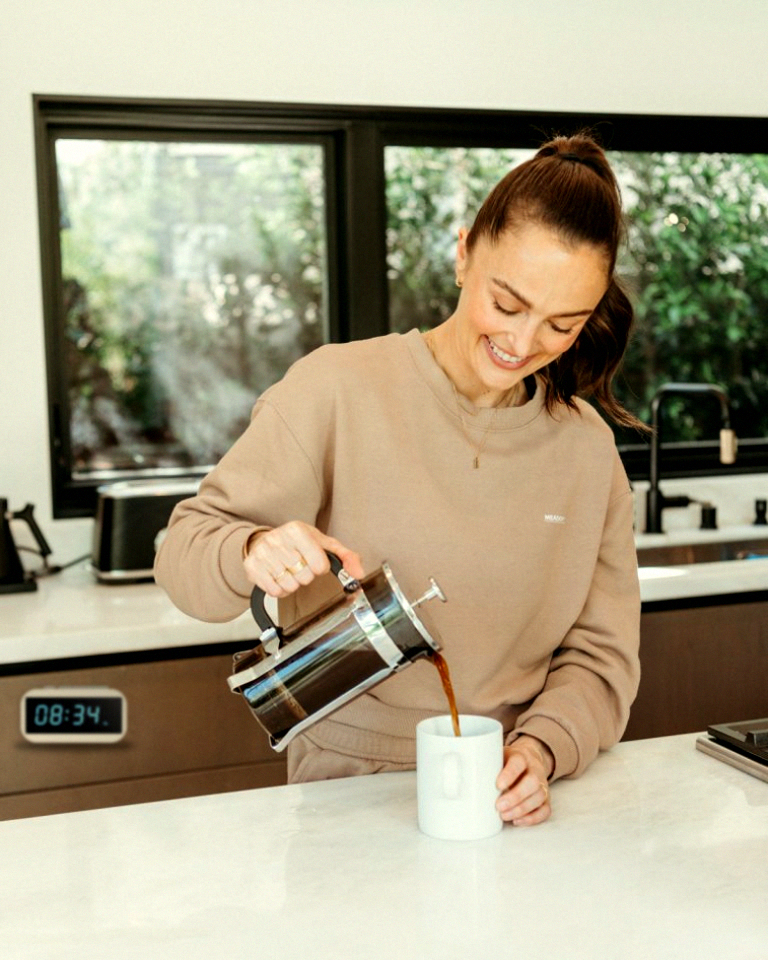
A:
8,34
